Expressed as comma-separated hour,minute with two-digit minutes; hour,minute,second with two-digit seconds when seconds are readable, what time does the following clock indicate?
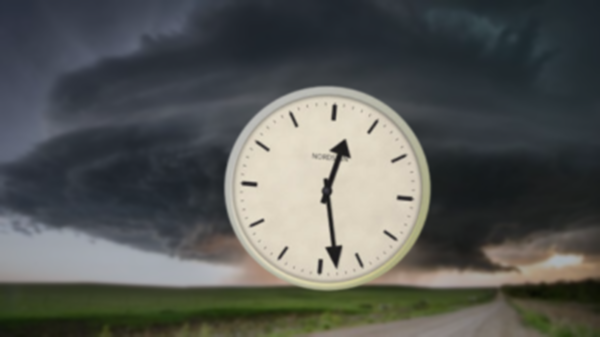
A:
12,28
